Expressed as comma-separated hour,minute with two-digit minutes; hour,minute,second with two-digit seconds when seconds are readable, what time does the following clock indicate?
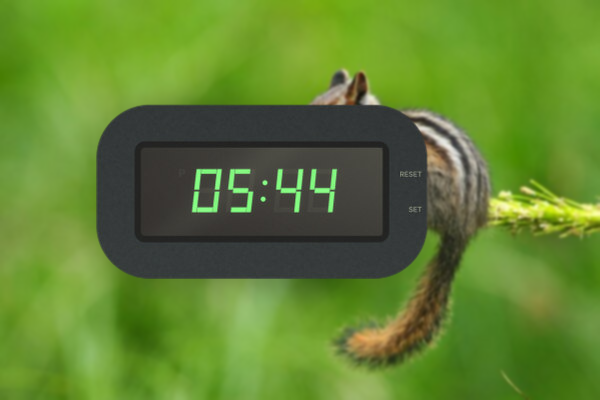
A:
5,44
